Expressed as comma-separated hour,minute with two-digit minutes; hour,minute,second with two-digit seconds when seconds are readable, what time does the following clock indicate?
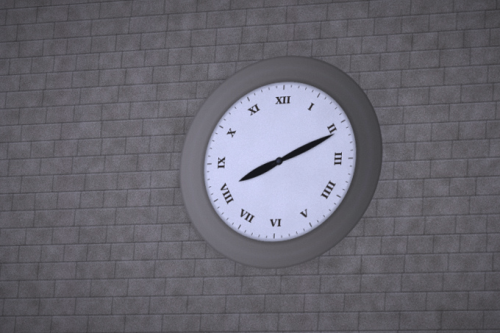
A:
8,11
